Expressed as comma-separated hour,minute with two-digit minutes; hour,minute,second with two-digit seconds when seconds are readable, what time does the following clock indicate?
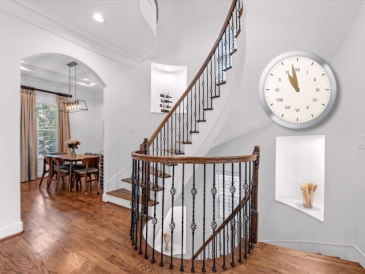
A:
10,58
